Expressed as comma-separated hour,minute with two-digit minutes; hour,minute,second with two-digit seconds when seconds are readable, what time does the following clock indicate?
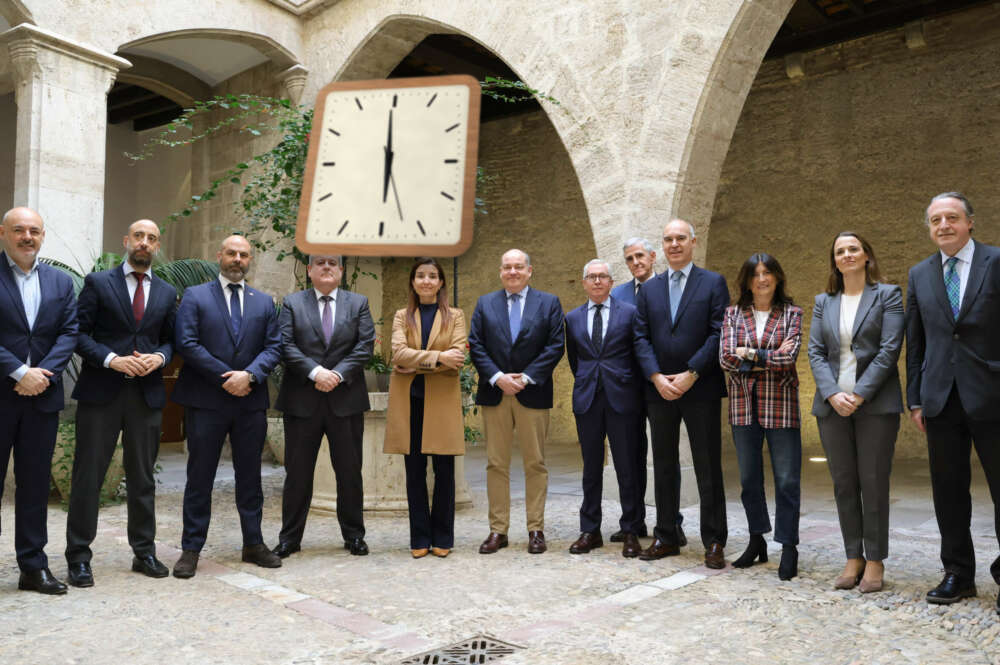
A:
5,59,27
